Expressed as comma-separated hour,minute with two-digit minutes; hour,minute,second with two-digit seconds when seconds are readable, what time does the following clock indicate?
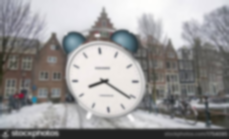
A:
8,21
